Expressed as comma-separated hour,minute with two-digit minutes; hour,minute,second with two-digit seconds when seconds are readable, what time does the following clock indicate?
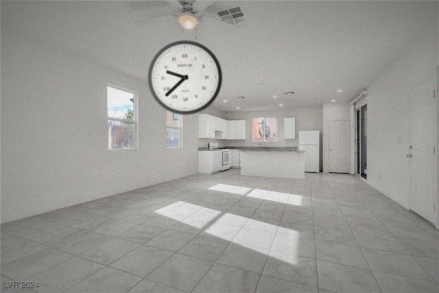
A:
9,38
